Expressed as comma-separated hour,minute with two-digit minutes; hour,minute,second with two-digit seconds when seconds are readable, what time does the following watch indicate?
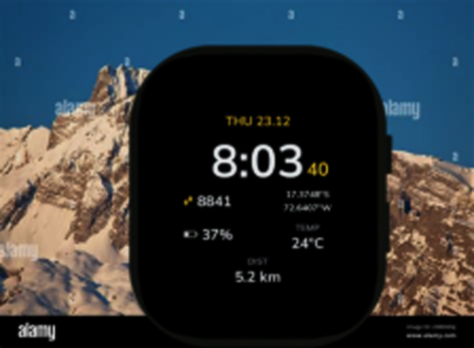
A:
8,03,40
